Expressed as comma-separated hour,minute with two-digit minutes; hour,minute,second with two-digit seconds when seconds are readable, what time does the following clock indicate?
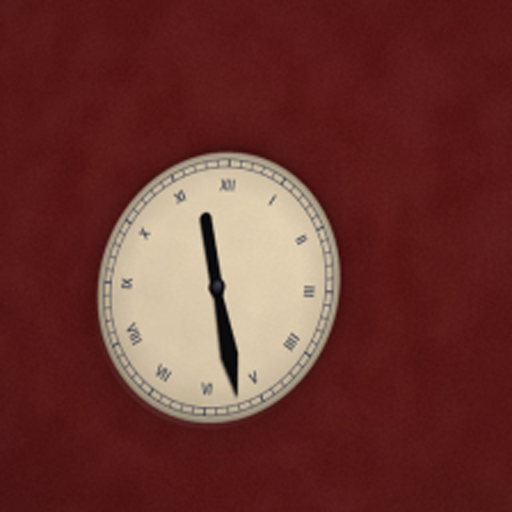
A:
11,27
